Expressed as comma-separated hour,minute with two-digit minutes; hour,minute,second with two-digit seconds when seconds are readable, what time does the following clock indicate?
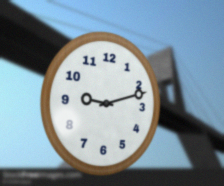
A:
9,12
